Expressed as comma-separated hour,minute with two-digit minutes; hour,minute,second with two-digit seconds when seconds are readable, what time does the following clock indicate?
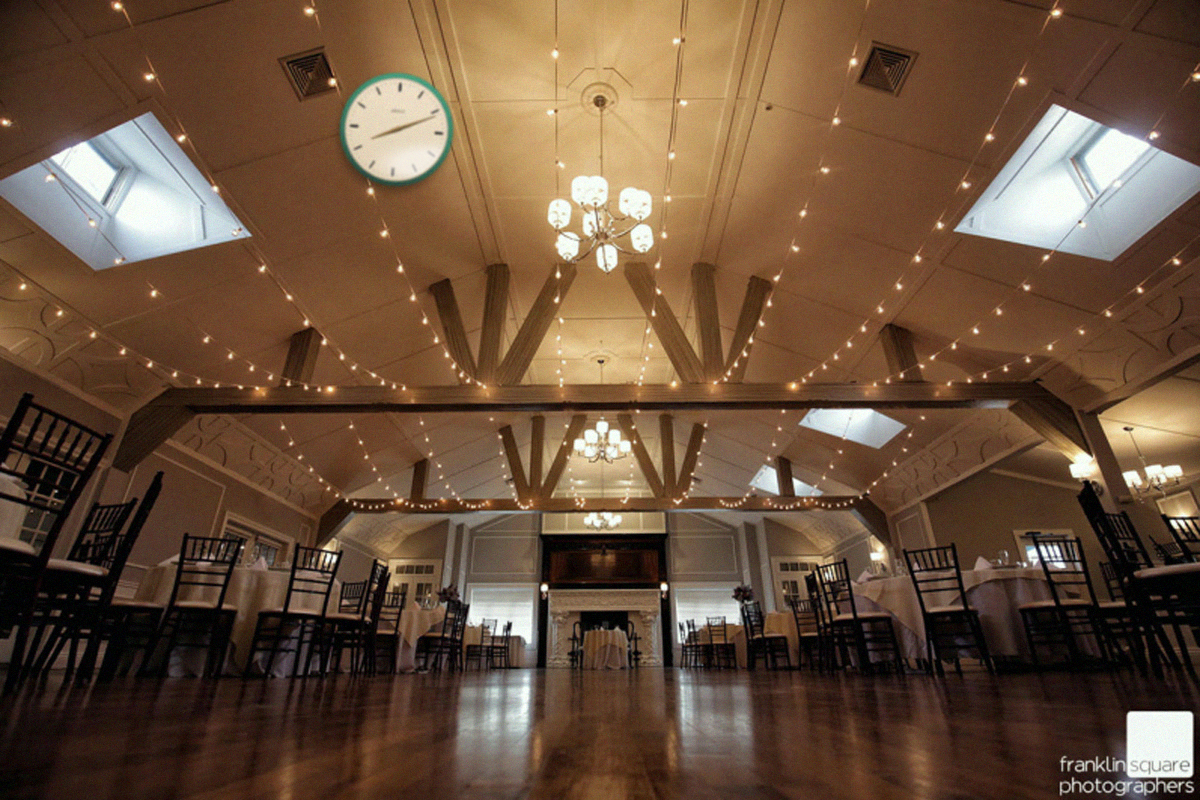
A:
8,11
